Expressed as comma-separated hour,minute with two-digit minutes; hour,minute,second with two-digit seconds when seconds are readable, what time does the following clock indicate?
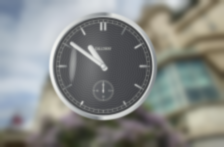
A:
10,51
